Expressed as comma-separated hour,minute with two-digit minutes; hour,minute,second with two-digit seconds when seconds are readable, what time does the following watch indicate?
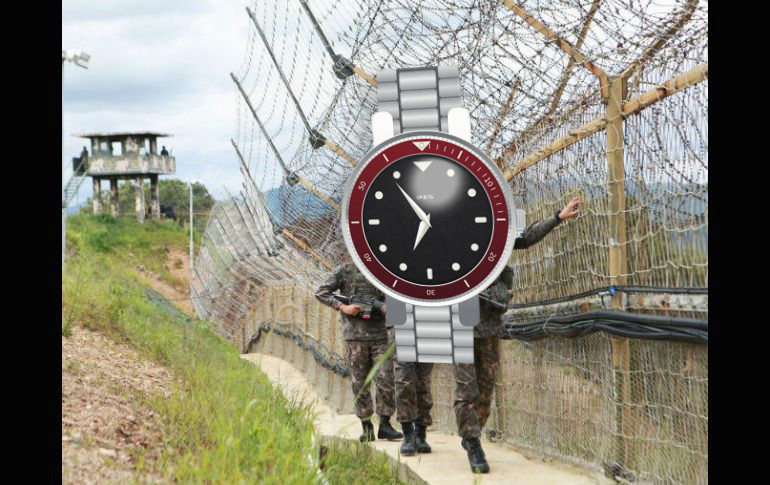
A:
6,54
